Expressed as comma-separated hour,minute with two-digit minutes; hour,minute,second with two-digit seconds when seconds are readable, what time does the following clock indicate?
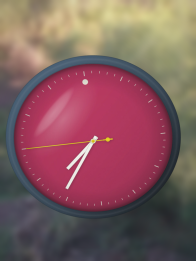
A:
7,35,45
